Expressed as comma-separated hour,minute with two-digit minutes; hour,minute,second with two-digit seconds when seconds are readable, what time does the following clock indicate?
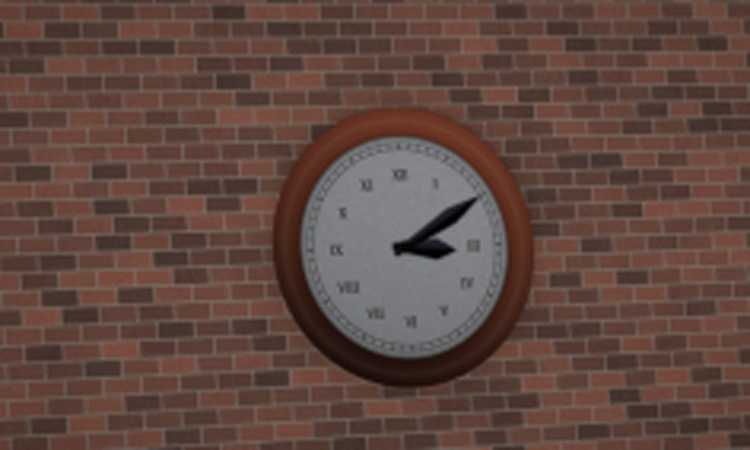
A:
3,10
